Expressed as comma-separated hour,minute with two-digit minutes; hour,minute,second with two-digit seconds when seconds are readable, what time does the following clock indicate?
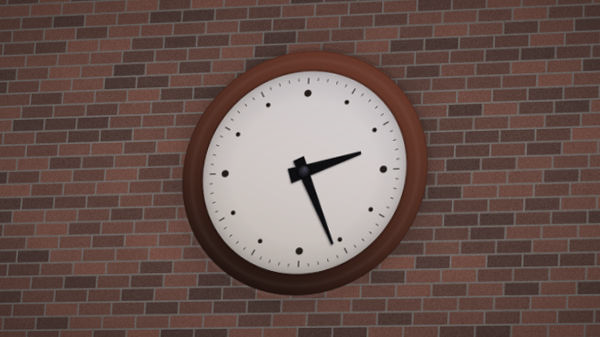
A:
2,26
